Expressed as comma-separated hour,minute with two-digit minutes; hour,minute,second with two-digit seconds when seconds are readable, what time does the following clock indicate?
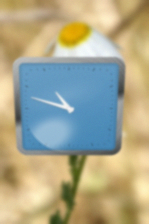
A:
10,48
